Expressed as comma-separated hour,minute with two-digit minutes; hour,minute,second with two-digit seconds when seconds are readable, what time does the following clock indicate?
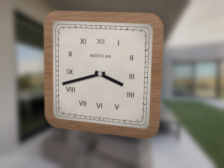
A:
3,42
